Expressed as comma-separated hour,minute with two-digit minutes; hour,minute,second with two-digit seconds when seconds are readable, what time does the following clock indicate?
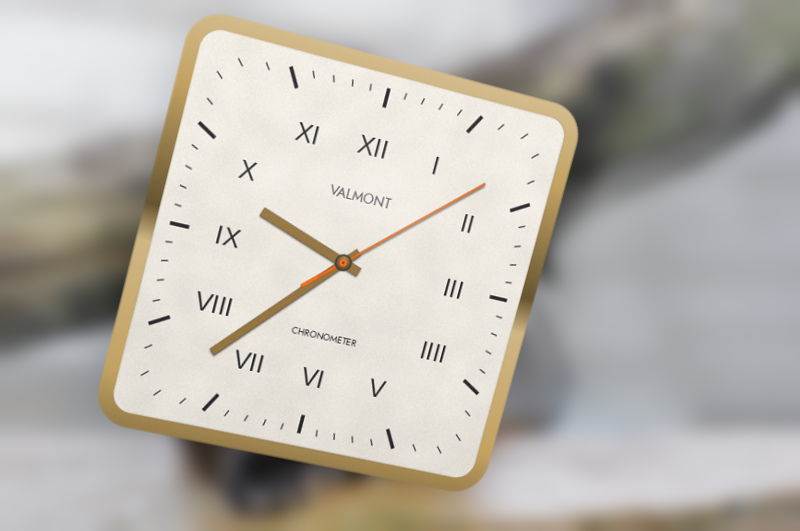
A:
9,37,08
